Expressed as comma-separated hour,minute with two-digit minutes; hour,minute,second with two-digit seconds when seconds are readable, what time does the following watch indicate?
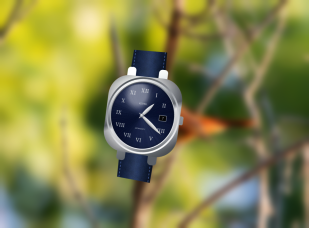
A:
1,21
